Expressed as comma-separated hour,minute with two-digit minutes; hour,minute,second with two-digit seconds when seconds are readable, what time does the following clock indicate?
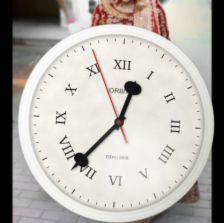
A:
12,36,56
